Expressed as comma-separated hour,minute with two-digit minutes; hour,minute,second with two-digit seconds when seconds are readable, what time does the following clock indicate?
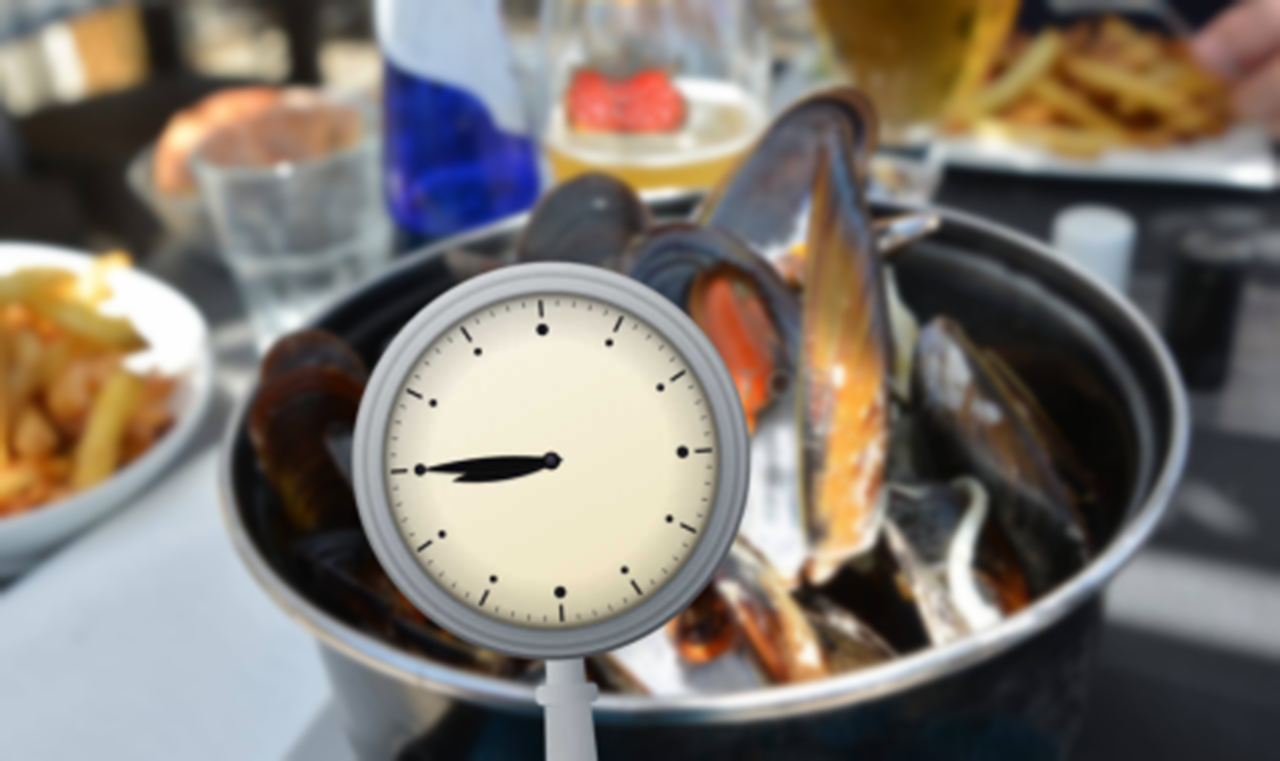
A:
8,45
